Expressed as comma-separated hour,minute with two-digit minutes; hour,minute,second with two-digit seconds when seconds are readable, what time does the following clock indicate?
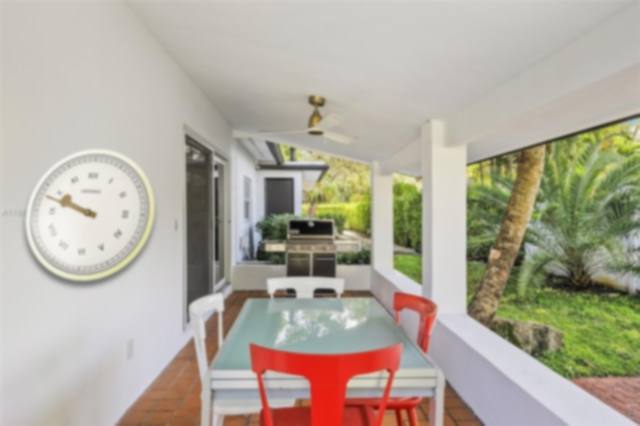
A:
9,48
